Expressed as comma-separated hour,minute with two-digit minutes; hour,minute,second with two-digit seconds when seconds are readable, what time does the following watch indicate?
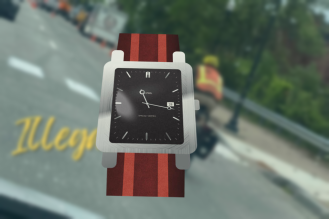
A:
11,17
